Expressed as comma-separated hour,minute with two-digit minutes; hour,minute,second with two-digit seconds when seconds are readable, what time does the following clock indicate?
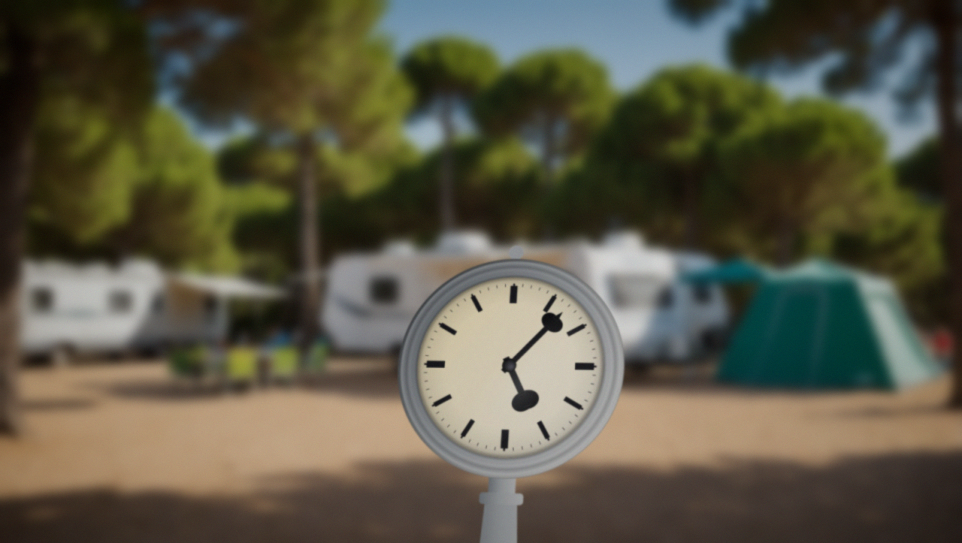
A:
5,07
